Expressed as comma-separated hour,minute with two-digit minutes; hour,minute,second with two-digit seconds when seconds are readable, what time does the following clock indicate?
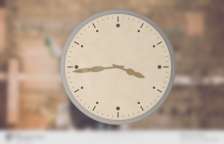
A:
3,44
